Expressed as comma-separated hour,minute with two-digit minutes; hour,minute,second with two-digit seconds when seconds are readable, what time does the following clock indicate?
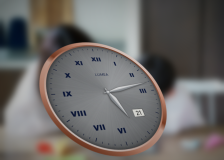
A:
5,13
